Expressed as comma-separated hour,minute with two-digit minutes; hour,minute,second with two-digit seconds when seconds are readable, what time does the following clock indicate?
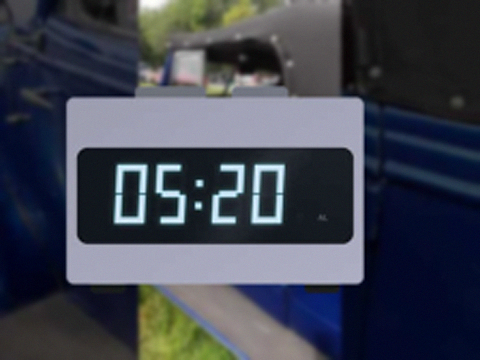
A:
5,20
